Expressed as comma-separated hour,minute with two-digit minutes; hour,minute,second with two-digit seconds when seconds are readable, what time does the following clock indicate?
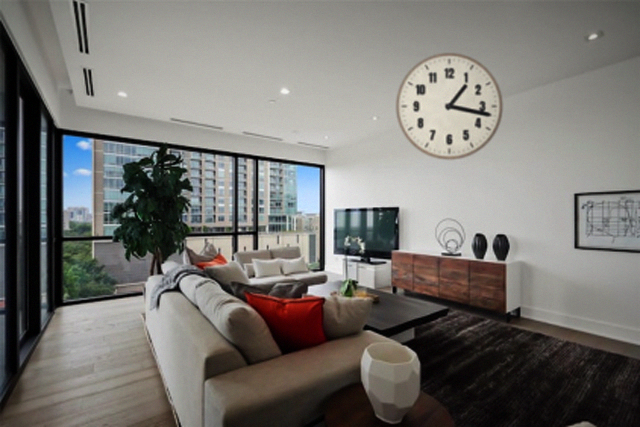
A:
1,17
